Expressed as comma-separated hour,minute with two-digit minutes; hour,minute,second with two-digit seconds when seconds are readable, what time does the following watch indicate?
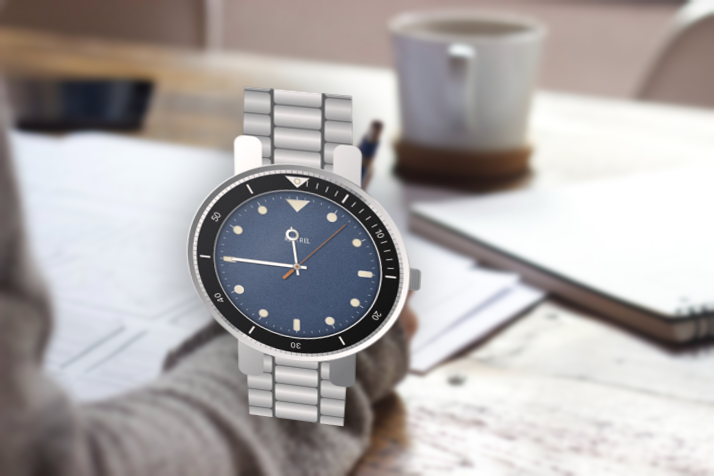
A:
11,45,07
